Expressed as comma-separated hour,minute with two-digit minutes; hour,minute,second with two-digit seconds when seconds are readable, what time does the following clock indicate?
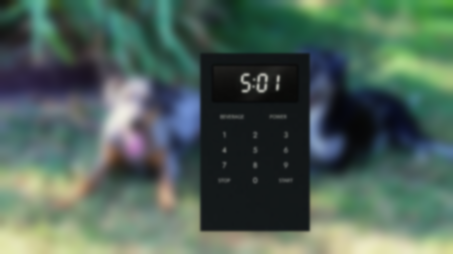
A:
5,01
